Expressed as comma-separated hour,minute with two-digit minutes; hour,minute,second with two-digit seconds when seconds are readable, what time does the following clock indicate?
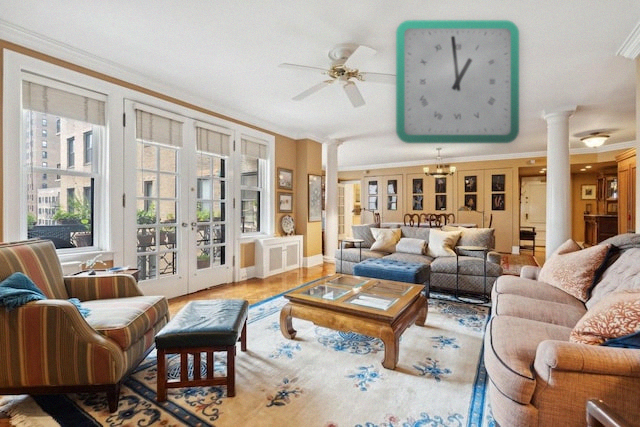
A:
12,59
